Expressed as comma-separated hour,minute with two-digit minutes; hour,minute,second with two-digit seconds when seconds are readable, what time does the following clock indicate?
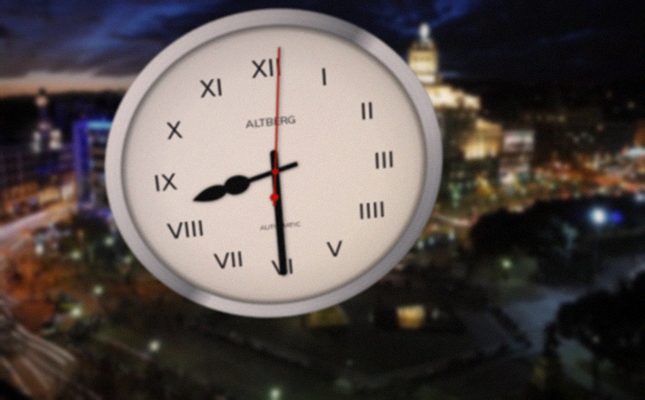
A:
8,30,01
